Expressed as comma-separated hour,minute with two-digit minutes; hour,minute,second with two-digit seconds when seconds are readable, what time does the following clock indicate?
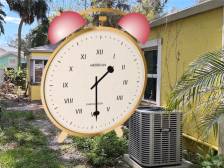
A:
1,29
